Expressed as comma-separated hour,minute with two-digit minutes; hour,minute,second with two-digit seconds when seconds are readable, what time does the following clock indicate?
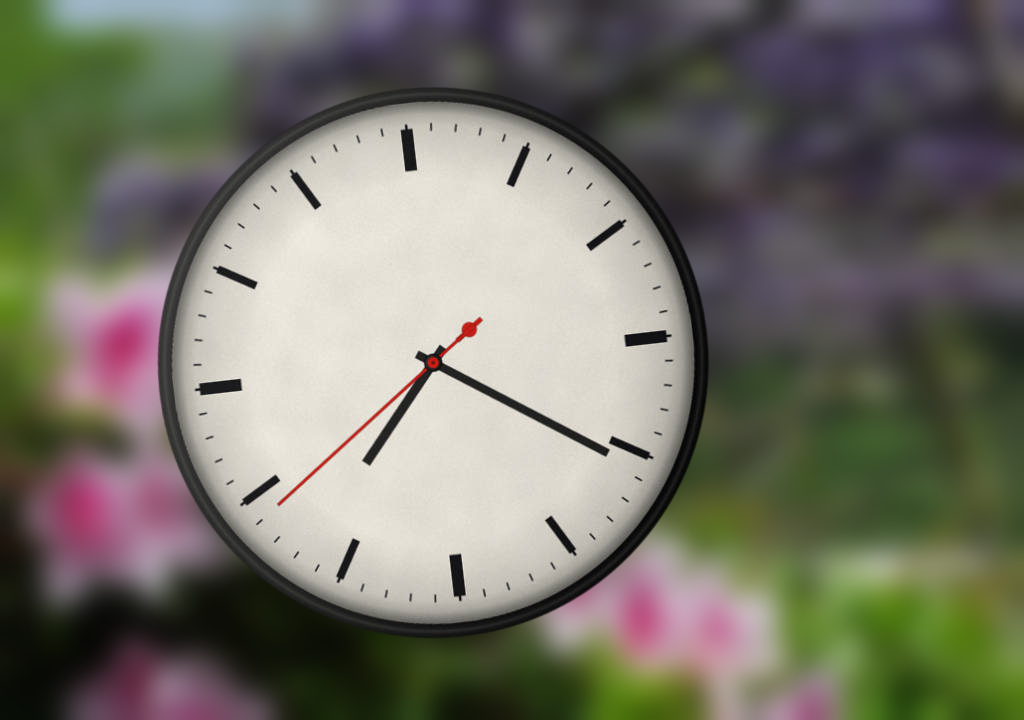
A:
7,20,39
